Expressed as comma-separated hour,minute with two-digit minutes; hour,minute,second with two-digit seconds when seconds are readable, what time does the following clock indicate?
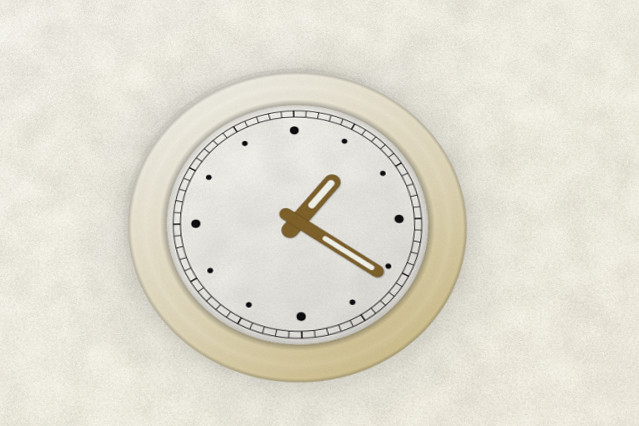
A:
1,21
